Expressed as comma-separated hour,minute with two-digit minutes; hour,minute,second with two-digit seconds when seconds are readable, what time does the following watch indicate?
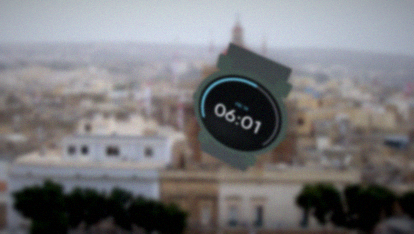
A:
6,01
